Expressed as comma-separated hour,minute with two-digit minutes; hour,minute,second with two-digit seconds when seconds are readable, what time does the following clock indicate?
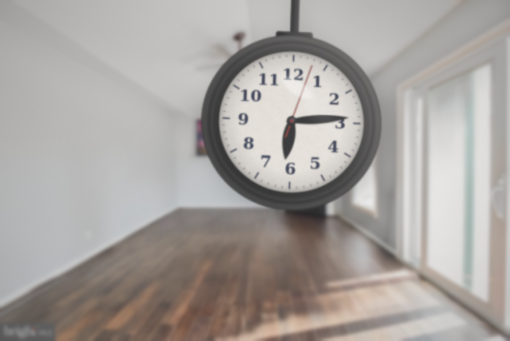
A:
6,14,03
